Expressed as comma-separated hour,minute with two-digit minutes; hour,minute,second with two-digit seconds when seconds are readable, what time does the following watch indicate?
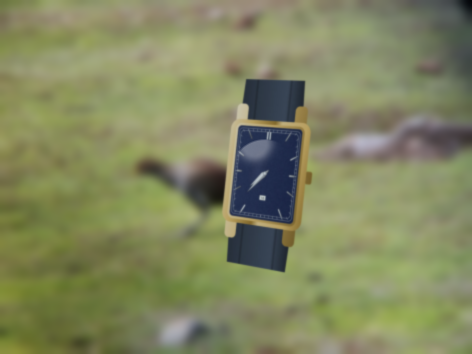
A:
7,37
